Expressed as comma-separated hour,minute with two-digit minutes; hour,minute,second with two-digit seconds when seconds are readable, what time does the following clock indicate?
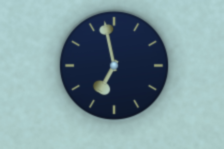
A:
6,58
